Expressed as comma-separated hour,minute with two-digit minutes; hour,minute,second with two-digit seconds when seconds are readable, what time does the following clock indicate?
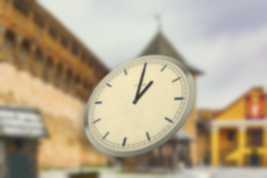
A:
1,00
